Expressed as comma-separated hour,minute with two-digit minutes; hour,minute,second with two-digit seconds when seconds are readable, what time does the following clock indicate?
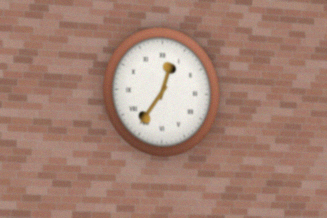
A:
12,36
